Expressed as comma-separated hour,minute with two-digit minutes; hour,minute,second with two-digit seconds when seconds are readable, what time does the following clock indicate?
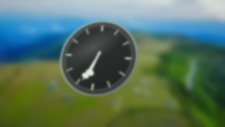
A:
6,34
